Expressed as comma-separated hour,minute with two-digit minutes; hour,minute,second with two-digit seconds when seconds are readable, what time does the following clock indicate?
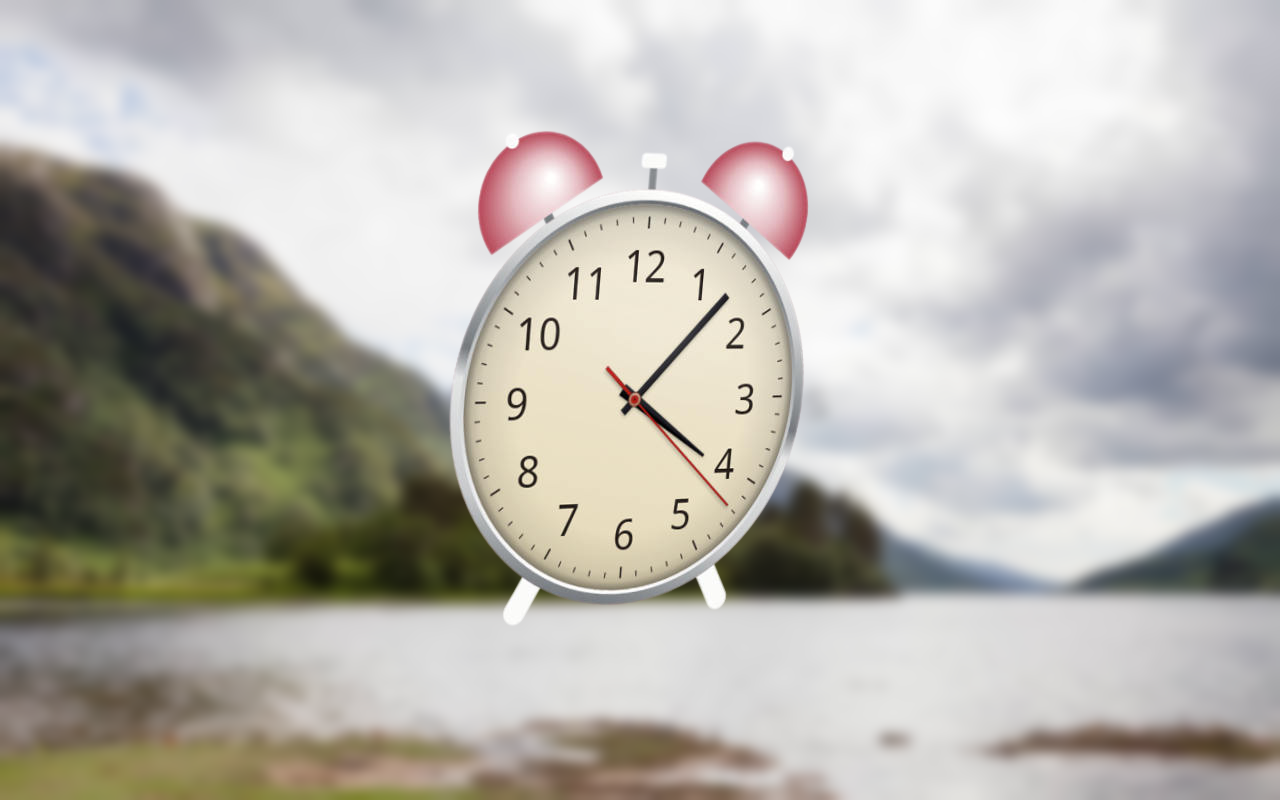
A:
4,07,22
